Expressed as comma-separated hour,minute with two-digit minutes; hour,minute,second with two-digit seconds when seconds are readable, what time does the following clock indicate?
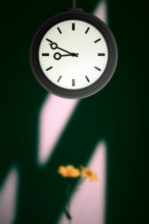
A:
8,49
